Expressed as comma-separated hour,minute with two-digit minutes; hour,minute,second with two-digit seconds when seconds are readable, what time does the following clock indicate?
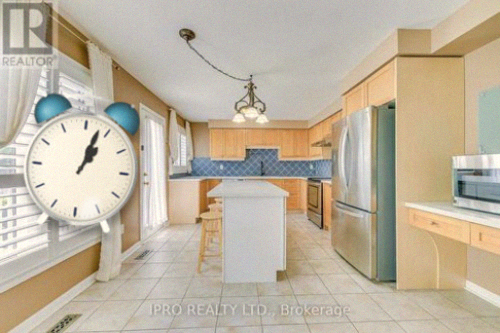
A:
1,03
